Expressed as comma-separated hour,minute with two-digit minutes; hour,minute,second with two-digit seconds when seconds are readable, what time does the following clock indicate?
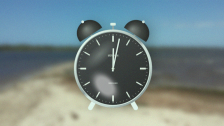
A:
12,02
